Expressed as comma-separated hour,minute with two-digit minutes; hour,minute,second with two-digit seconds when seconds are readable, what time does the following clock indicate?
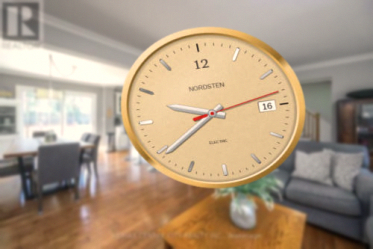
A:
9,39,13
